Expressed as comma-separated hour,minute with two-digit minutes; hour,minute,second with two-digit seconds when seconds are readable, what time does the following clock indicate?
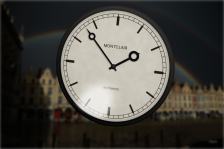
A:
1,53
